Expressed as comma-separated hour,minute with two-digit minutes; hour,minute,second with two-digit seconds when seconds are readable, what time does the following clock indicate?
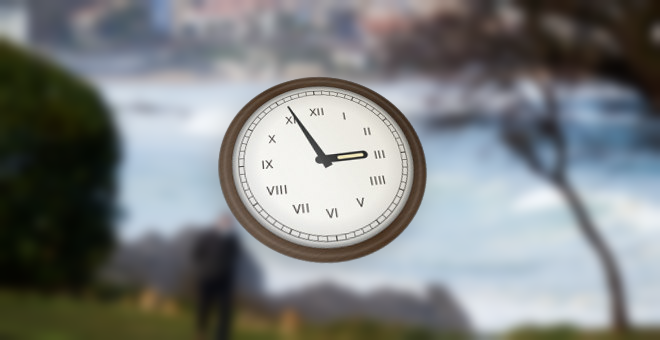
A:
2,56
